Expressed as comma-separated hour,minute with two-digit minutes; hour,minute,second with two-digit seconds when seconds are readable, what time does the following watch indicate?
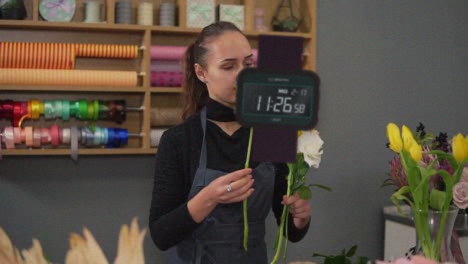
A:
11,26
